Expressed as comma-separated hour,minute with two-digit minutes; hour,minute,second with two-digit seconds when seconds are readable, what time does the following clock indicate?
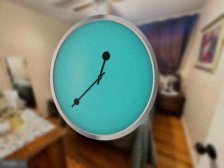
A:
12,38
